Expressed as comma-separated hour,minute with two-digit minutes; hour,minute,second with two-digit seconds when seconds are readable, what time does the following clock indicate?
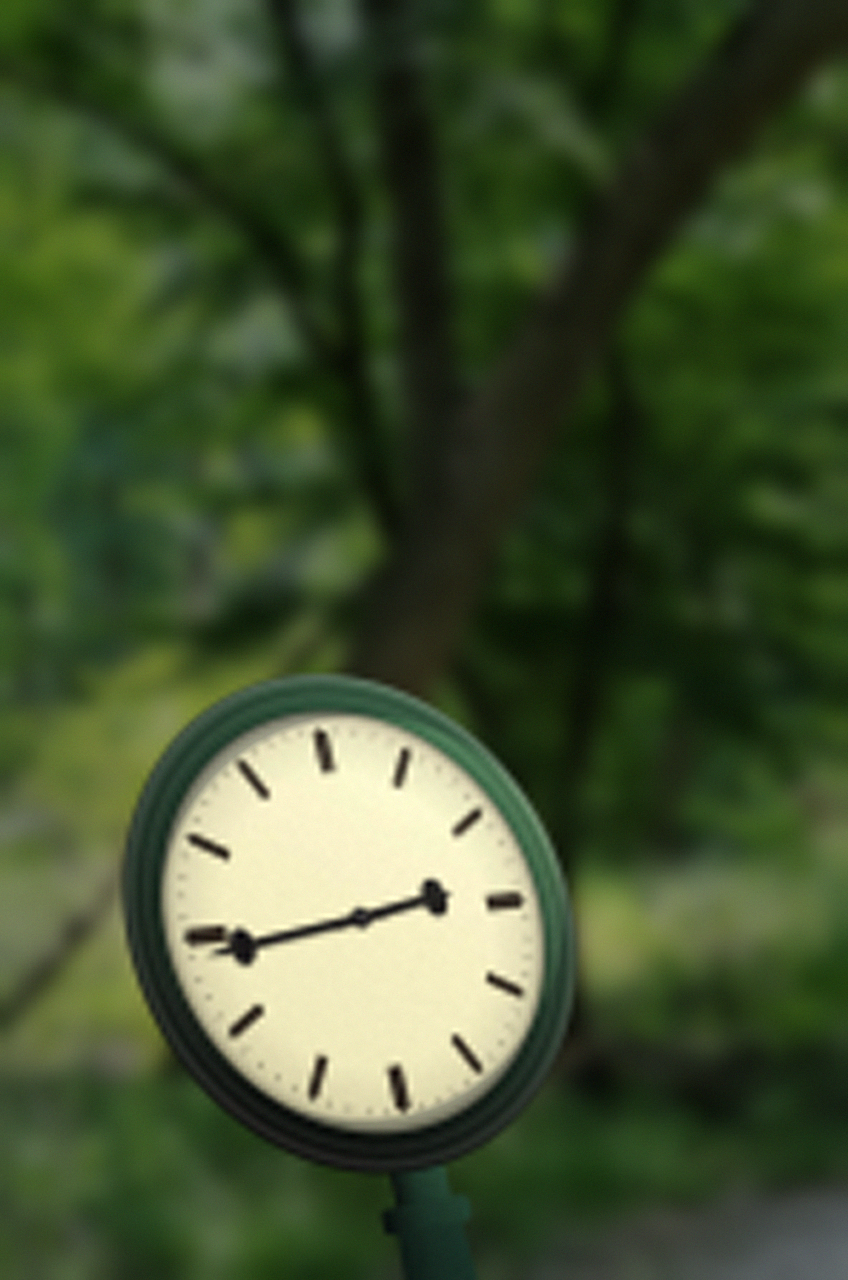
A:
2,44
